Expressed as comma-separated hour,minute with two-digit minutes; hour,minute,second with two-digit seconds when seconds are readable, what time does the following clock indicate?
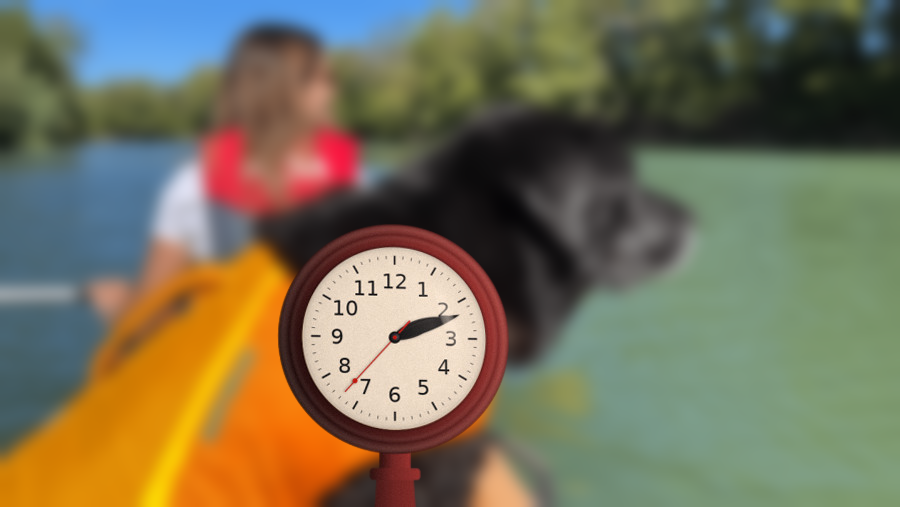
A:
2,11,37
